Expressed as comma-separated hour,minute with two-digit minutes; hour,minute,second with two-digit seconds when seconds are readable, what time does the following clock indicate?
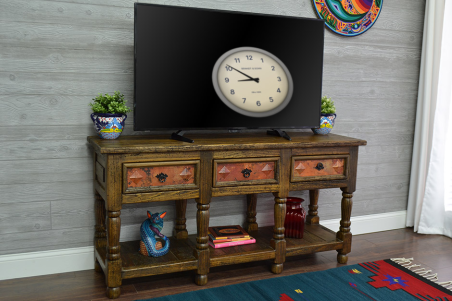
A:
8,51
